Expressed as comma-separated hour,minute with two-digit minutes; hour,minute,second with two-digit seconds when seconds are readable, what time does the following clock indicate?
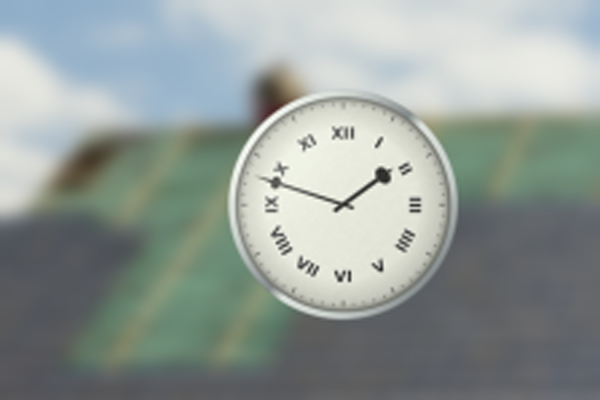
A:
1,48
